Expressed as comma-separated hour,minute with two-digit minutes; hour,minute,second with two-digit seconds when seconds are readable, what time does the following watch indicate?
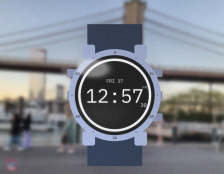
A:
12,57
